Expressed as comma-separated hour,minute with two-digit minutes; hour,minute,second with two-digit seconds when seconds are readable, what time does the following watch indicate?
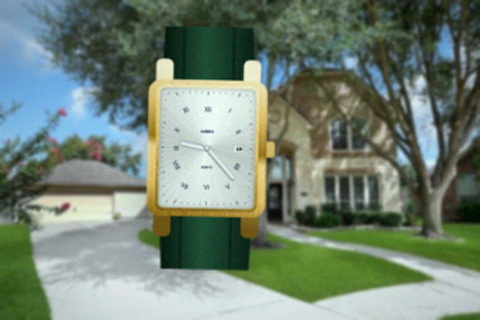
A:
9,23
